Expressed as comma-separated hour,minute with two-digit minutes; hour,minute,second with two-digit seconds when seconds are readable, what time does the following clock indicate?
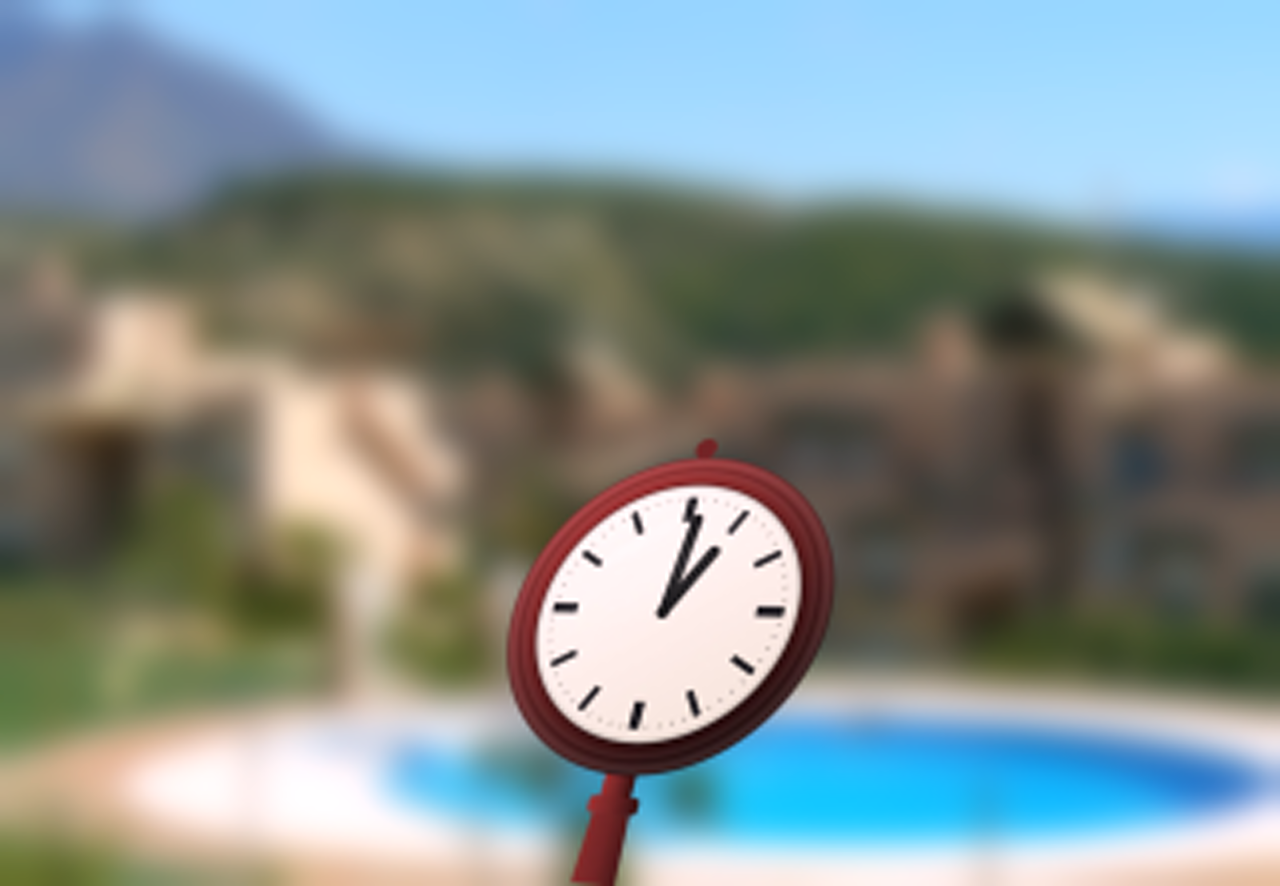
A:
1,01
